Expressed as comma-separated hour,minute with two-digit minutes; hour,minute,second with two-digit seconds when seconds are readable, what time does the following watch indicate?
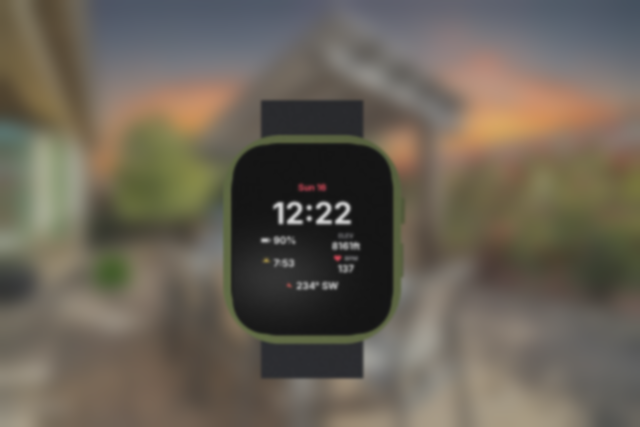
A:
12,22
